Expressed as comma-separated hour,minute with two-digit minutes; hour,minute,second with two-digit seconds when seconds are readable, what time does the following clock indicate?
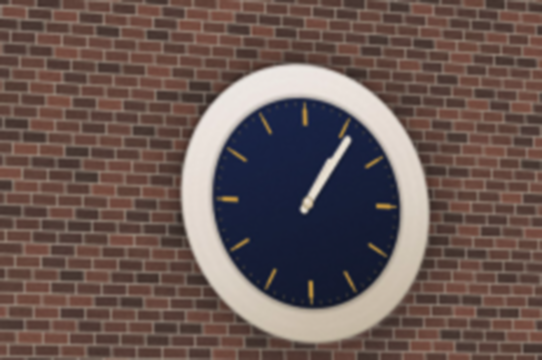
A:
1,06
